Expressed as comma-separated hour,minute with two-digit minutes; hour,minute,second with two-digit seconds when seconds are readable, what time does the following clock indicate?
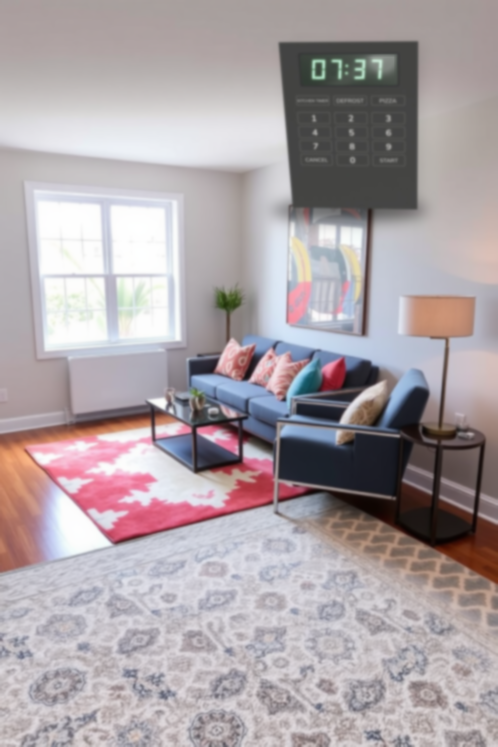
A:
7,37
